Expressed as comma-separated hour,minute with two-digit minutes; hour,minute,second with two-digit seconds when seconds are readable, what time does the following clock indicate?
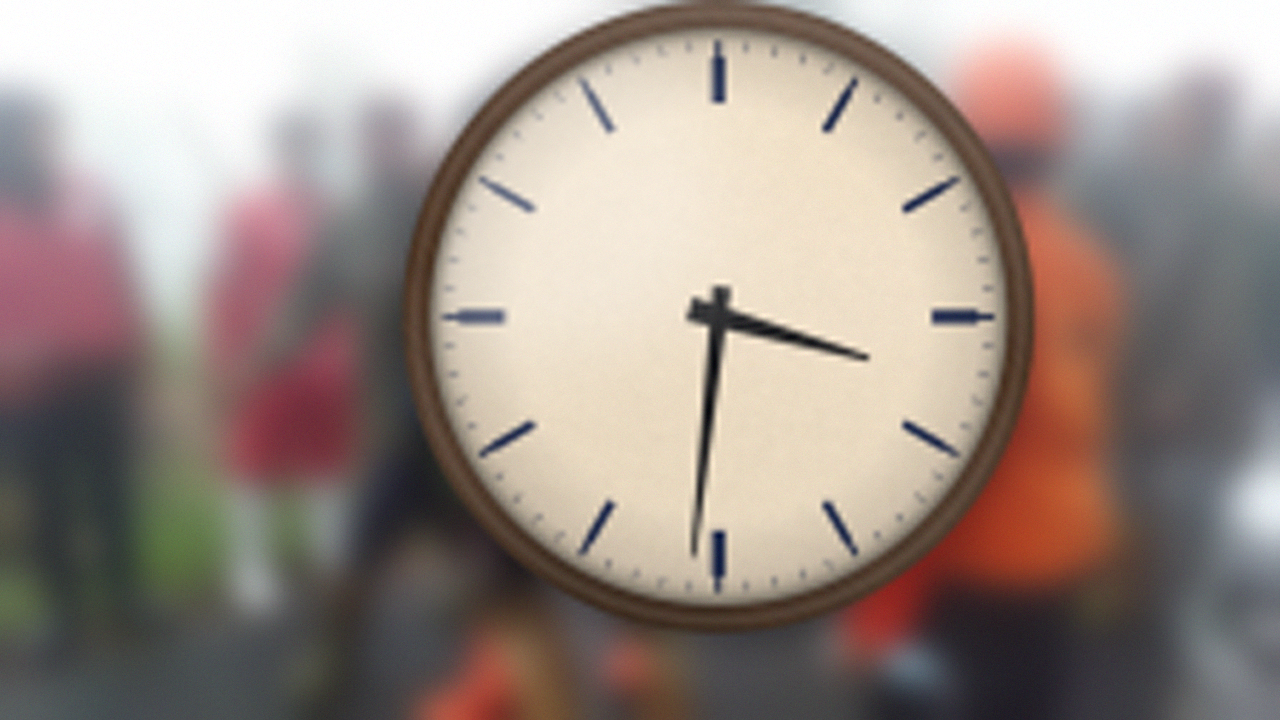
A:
3,31
